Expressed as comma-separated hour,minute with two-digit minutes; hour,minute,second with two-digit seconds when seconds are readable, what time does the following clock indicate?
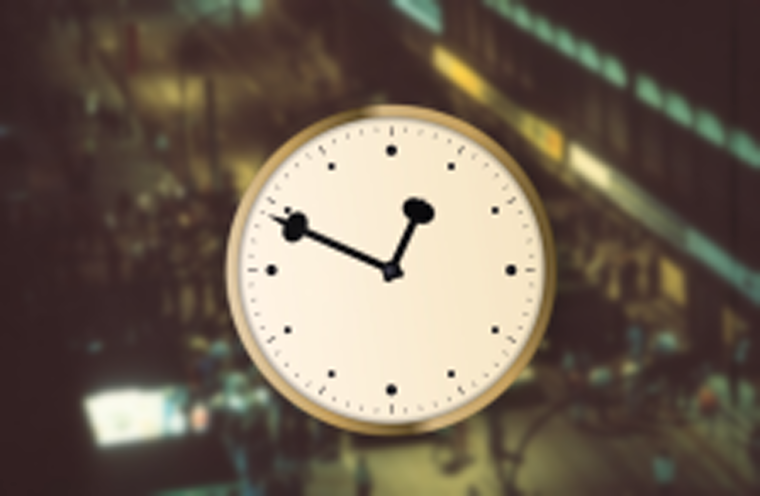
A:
12,49
